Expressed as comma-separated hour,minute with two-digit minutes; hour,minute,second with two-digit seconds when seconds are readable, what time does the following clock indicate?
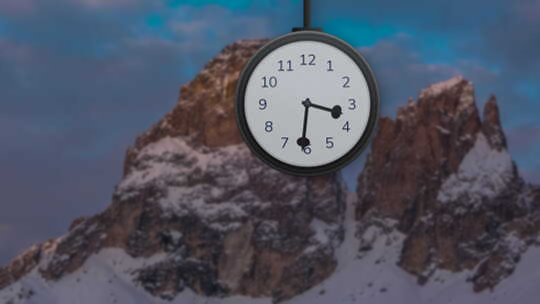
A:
3,31
